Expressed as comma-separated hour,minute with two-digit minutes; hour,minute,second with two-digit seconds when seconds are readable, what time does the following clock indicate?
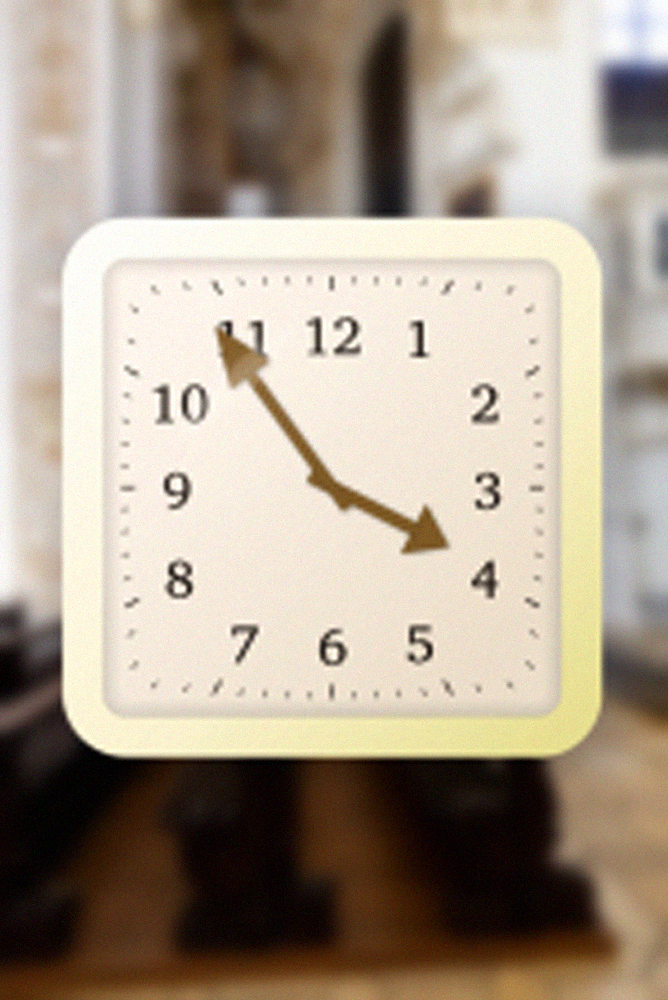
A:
3,54
